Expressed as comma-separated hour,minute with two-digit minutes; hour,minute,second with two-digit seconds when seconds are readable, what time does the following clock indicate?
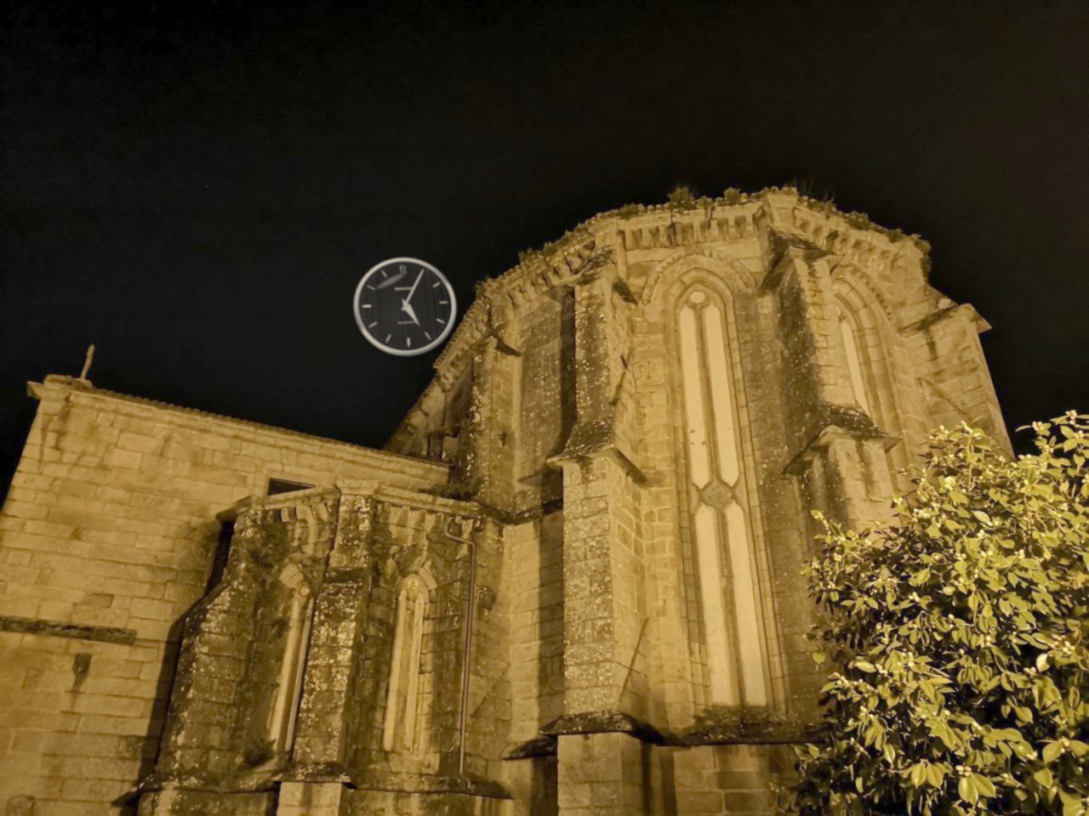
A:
5,05
